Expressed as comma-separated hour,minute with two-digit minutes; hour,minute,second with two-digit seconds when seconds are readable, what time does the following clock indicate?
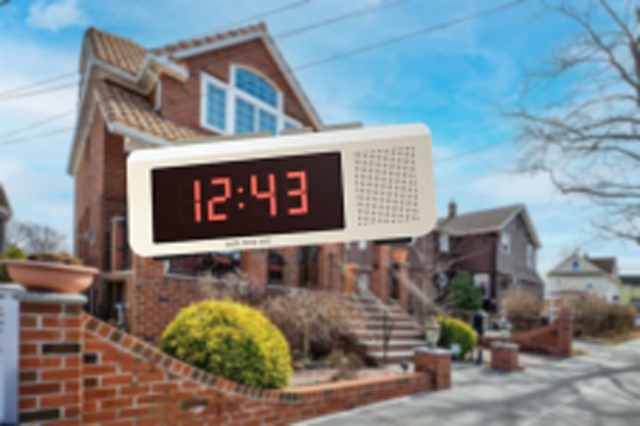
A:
12,43
